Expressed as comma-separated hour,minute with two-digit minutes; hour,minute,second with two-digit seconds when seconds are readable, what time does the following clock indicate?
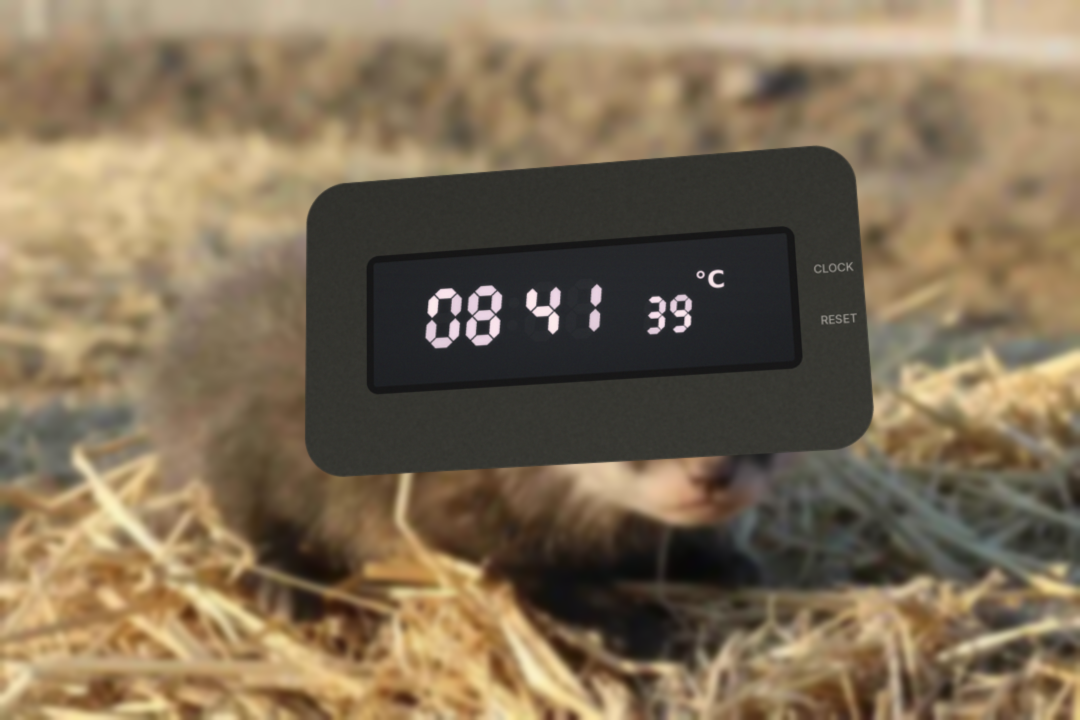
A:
8,41
